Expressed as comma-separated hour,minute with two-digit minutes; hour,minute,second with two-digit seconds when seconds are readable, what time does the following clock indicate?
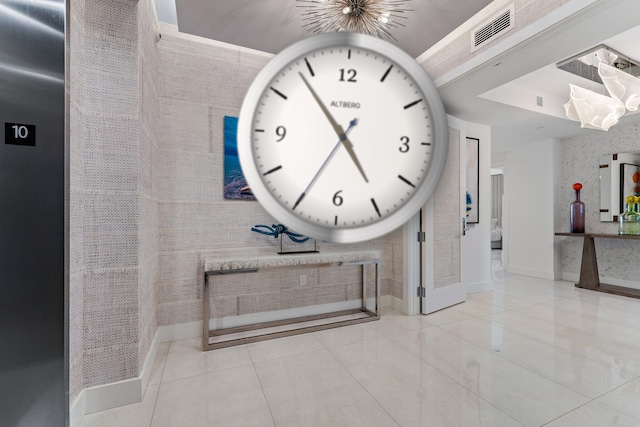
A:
4,53,35
